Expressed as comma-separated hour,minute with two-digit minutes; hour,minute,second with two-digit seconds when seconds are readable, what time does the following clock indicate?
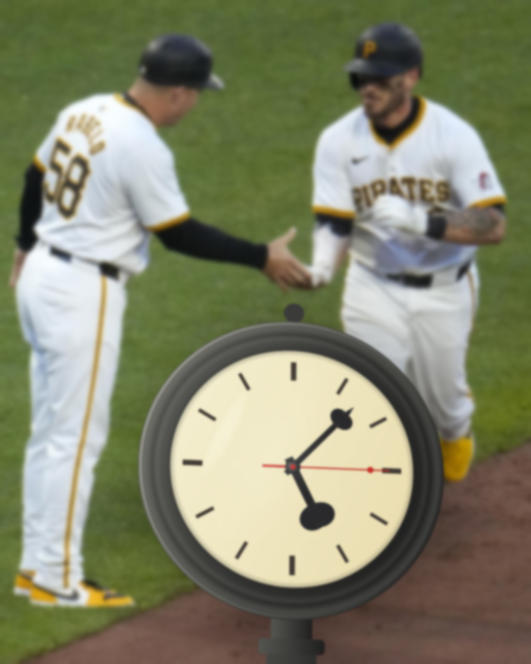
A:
5,07,15
